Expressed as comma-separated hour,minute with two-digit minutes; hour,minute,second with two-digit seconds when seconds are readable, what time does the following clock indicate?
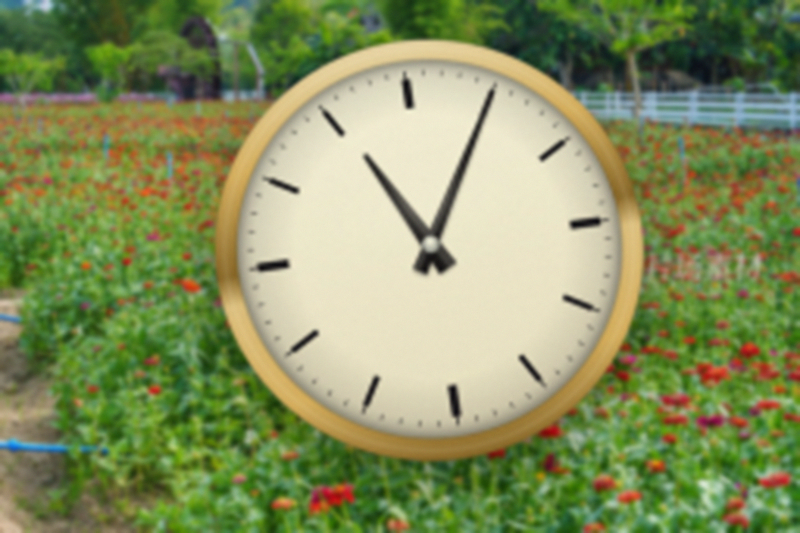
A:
11,05
